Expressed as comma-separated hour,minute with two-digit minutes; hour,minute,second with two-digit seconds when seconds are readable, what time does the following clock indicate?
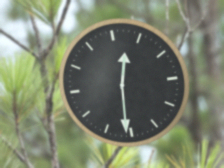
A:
12,31
